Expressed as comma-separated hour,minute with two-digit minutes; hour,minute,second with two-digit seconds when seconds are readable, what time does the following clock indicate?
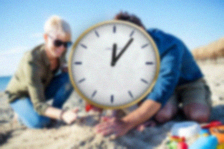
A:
12,06
